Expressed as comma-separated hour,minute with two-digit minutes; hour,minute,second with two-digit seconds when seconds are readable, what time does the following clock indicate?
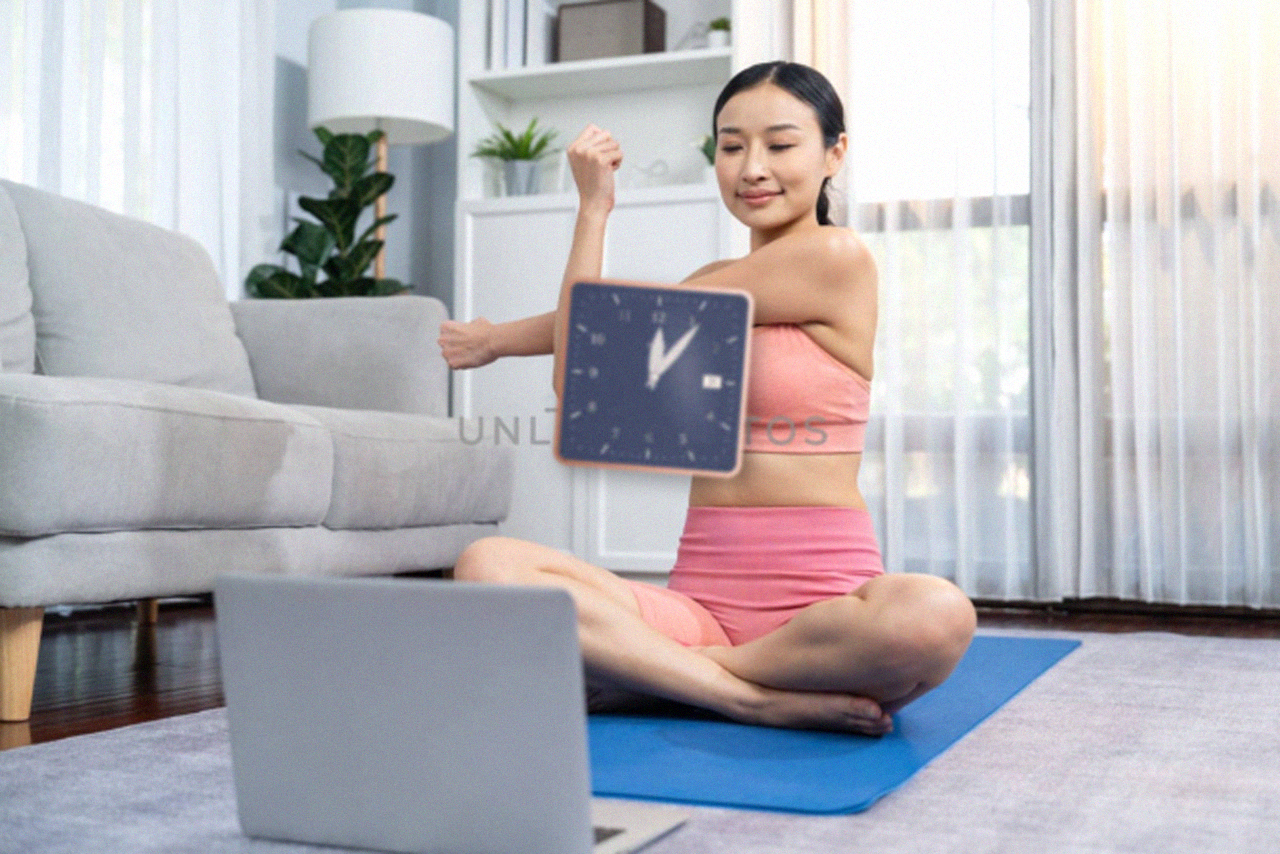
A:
12,06
